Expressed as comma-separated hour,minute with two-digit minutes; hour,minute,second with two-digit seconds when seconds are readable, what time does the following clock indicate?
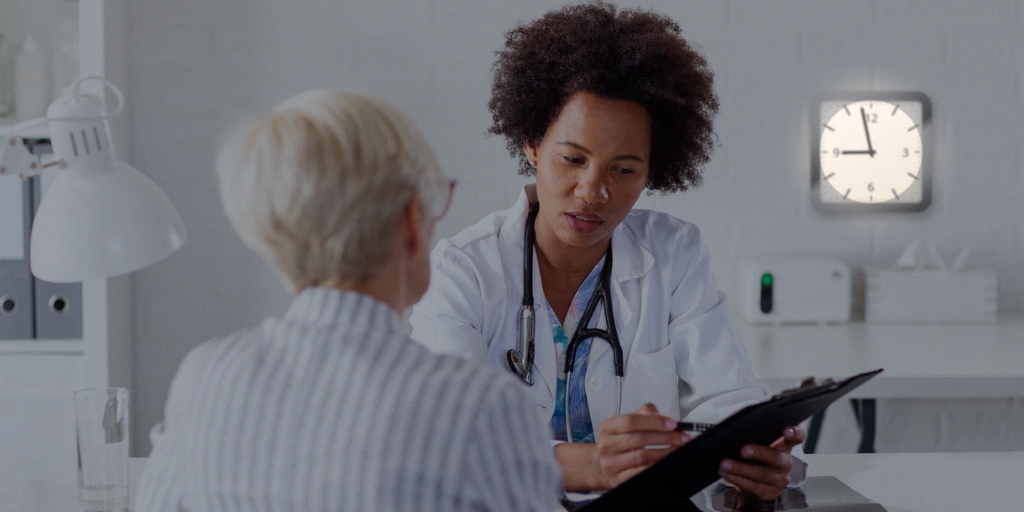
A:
8,58
